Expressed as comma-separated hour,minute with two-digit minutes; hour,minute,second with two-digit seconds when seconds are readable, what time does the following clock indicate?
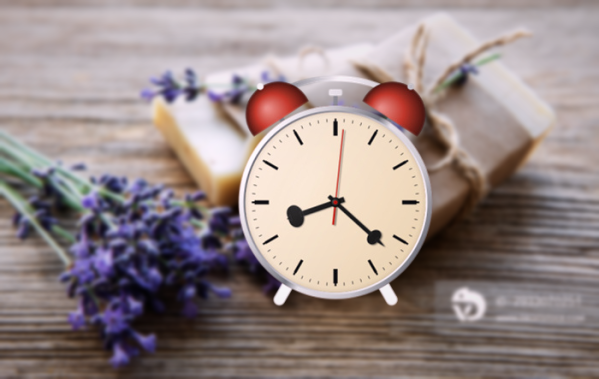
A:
8,22,01
